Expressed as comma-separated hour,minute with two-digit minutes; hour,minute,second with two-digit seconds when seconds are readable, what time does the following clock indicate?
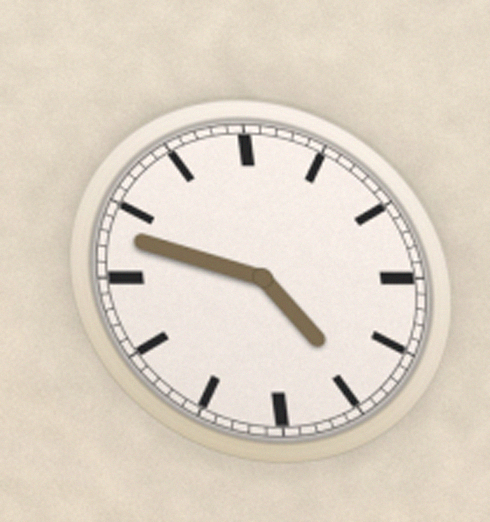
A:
4,48
